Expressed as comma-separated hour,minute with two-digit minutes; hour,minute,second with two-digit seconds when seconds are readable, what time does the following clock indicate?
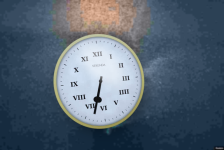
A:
6,33
